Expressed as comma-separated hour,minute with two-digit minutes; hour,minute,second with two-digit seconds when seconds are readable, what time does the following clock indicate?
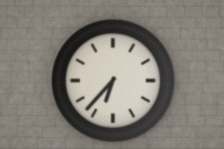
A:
6,37
